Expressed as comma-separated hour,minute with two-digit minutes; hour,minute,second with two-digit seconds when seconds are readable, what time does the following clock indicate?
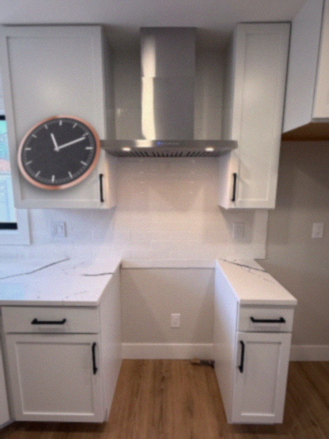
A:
11,11
